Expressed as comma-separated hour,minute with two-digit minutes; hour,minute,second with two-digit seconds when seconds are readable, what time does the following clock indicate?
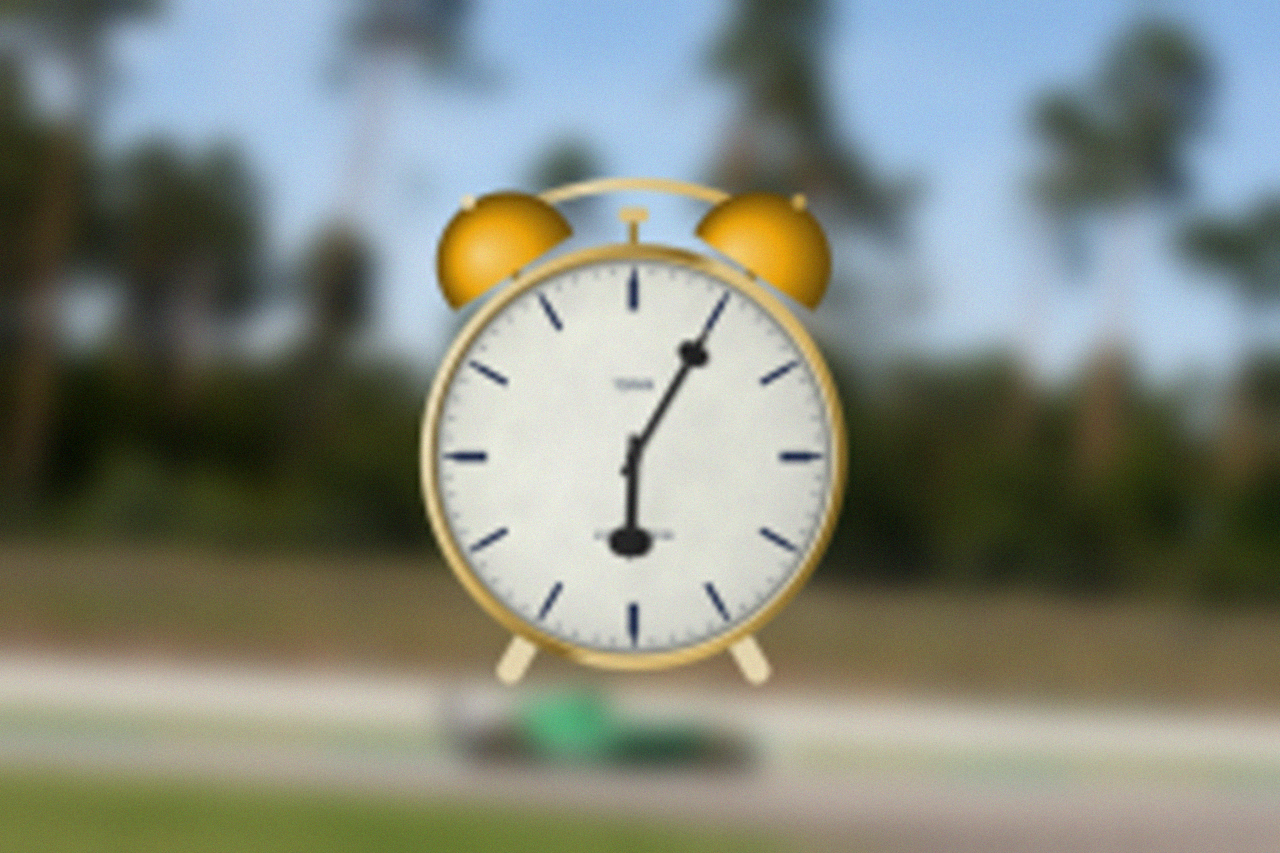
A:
6,05
